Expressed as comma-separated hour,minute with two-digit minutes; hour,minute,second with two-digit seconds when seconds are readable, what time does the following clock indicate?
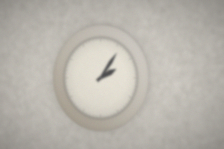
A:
2,06
